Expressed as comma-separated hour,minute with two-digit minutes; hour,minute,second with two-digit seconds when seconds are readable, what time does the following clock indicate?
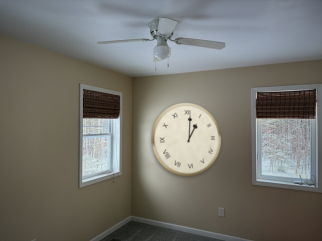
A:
1,01
